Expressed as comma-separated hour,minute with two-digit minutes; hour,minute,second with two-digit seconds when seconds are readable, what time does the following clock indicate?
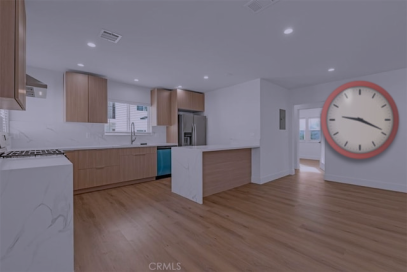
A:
9,19
